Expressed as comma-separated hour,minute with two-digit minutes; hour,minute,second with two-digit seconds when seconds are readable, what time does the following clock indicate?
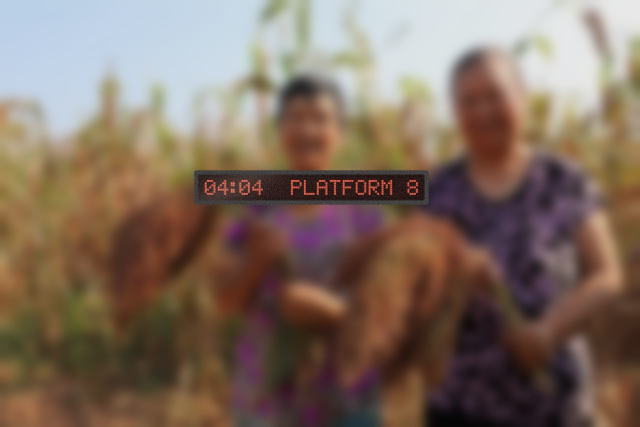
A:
4,04
